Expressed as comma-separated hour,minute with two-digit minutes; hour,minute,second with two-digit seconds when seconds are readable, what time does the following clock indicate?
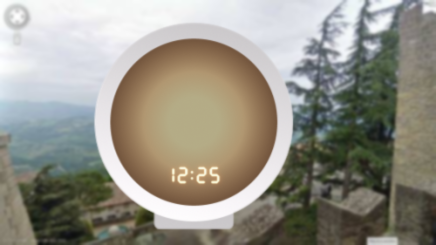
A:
12,25
